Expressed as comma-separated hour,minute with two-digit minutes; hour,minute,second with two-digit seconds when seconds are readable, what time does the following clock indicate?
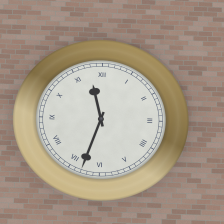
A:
11,33
